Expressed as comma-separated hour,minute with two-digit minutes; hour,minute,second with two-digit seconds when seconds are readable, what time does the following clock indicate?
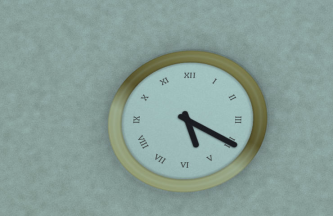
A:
5,20
